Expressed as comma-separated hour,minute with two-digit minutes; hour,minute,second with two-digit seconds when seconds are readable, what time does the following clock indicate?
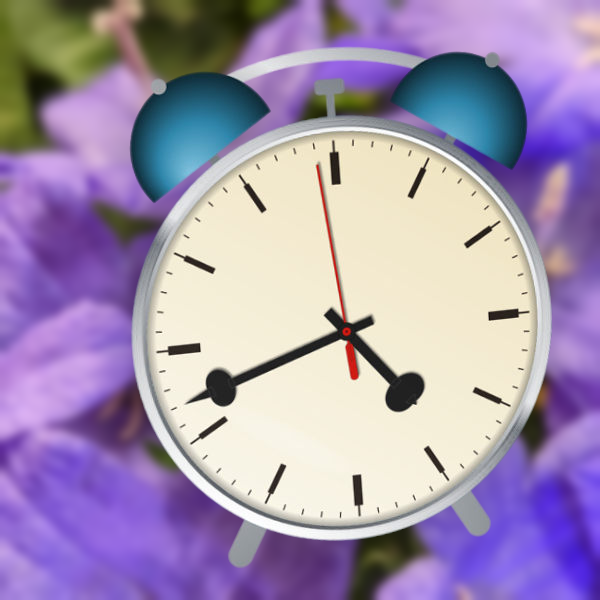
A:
4,41,59
